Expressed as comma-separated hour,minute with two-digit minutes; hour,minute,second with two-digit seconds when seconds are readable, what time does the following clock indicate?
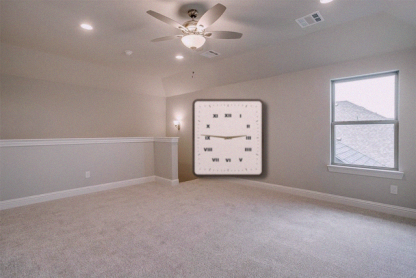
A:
2,46
